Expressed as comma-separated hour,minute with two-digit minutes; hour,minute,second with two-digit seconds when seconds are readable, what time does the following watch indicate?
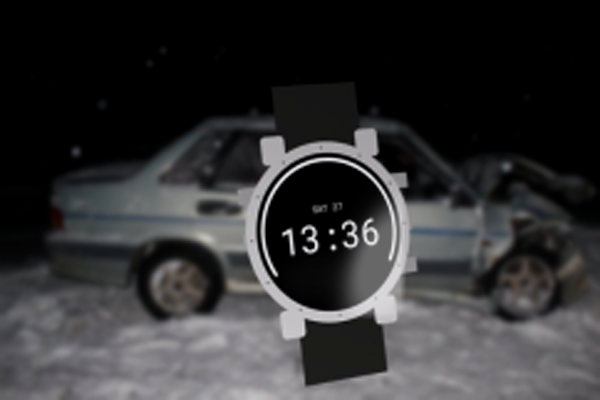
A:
13,36
